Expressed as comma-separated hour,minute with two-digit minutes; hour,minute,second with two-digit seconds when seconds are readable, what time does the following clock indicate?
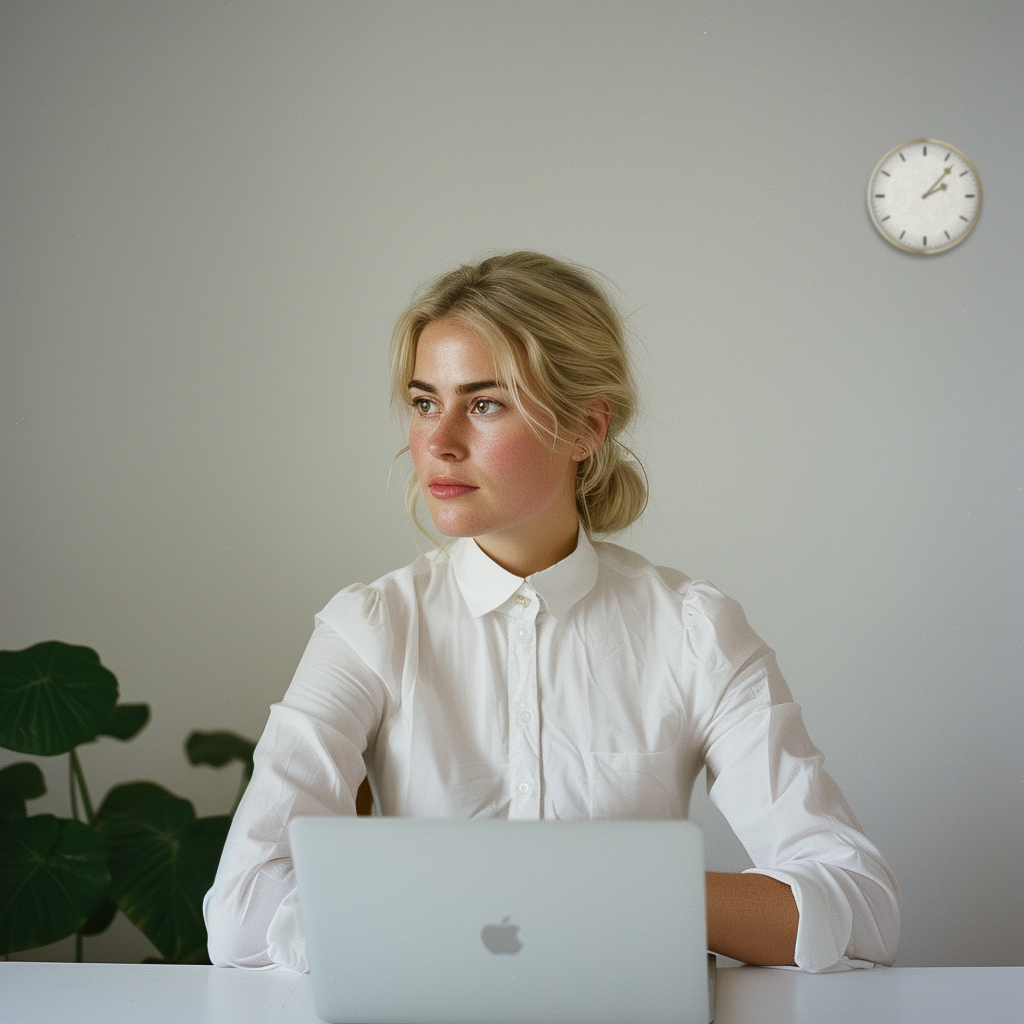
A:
2,07
